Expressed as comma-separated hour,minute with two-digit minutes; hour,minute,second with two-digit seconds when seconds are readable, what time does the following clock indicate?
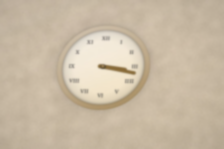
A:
3,17
